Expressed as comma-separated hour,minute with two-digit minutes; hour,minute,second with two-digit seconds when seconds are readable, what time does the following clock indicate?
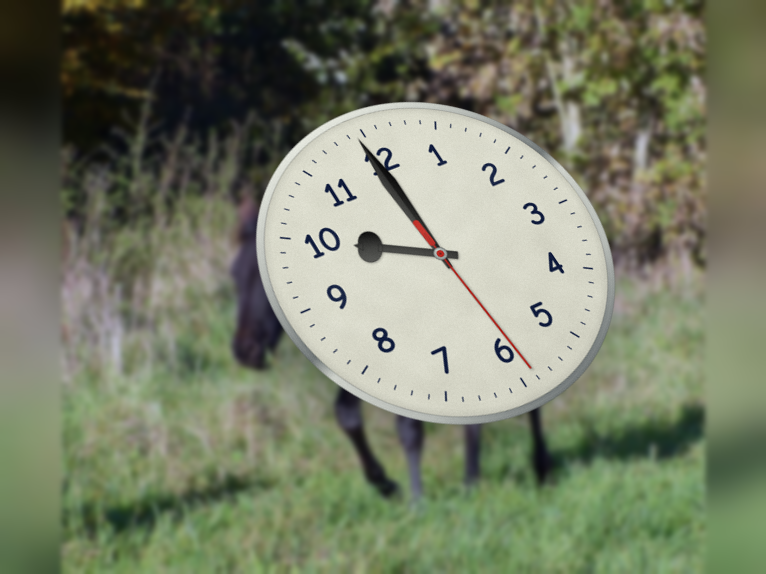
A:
9,59,29
